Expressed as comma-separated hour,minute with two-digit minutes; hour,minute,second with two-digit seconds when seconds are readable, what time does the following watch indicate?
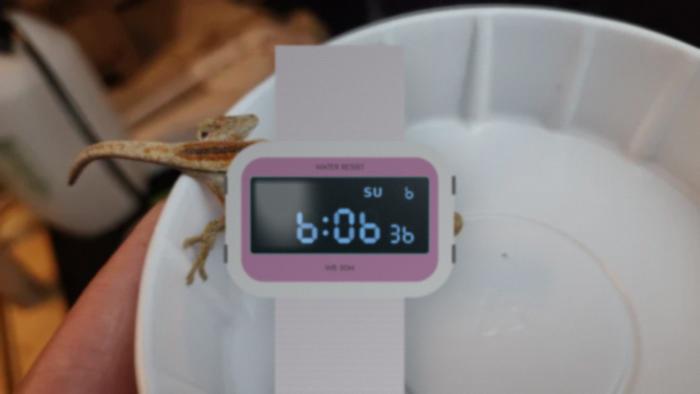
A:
6,06,36
